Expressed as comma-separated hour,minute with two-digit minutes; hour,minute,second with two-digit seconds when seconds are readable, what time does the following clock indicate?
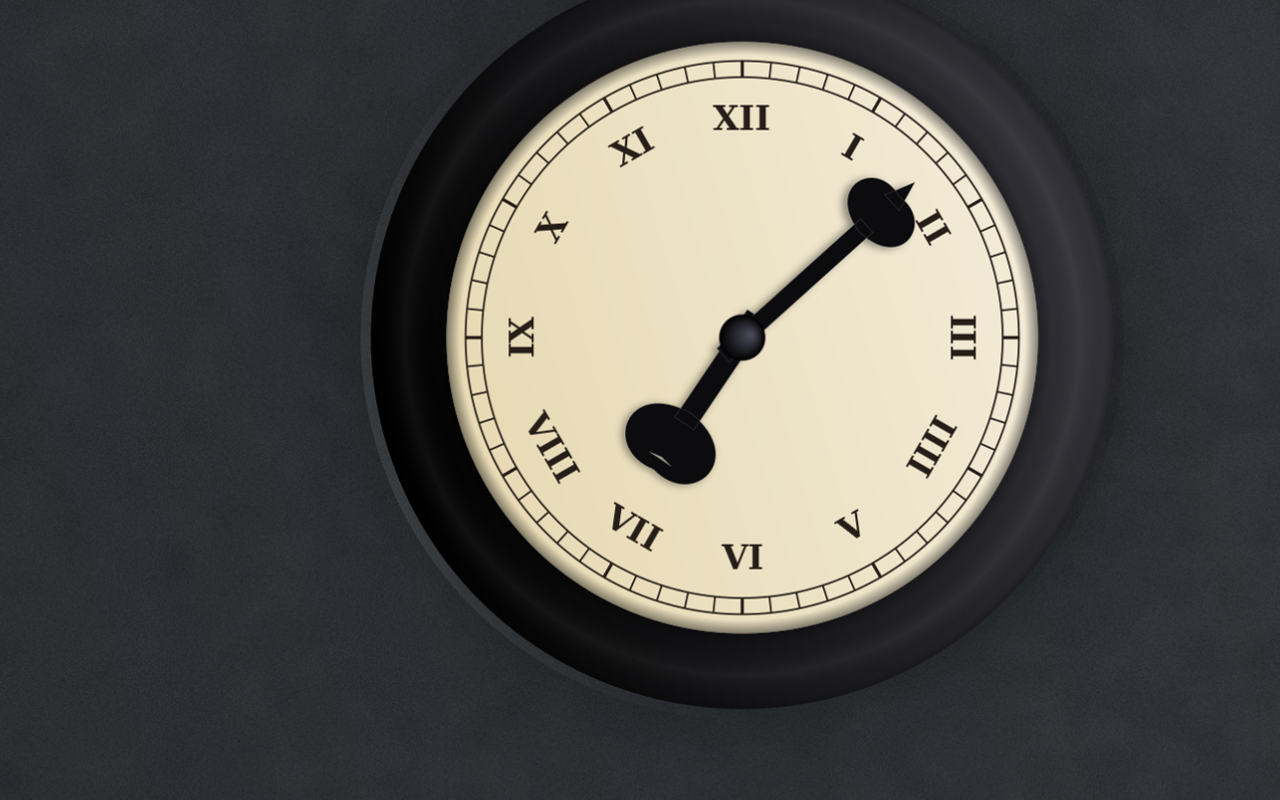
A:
7,08
